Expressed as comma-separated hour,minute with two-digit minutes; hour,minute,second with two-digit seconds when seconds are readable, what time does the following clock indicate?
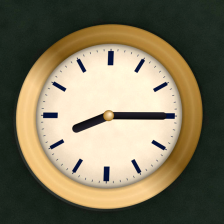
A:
8,15
